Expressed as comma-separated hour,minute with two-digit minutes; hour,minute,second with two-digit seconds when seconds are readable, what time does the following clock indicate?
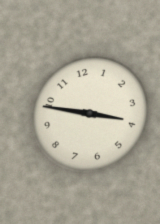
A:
3,49
